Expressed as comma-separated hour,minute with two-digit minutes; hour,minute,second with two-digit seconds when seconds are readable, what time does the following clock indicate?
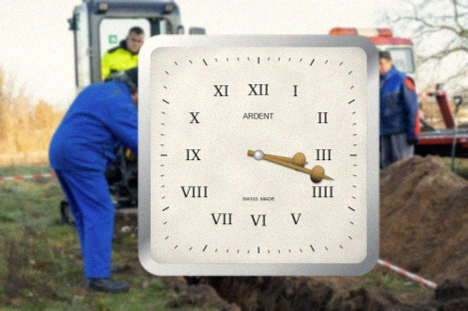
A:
3,18
